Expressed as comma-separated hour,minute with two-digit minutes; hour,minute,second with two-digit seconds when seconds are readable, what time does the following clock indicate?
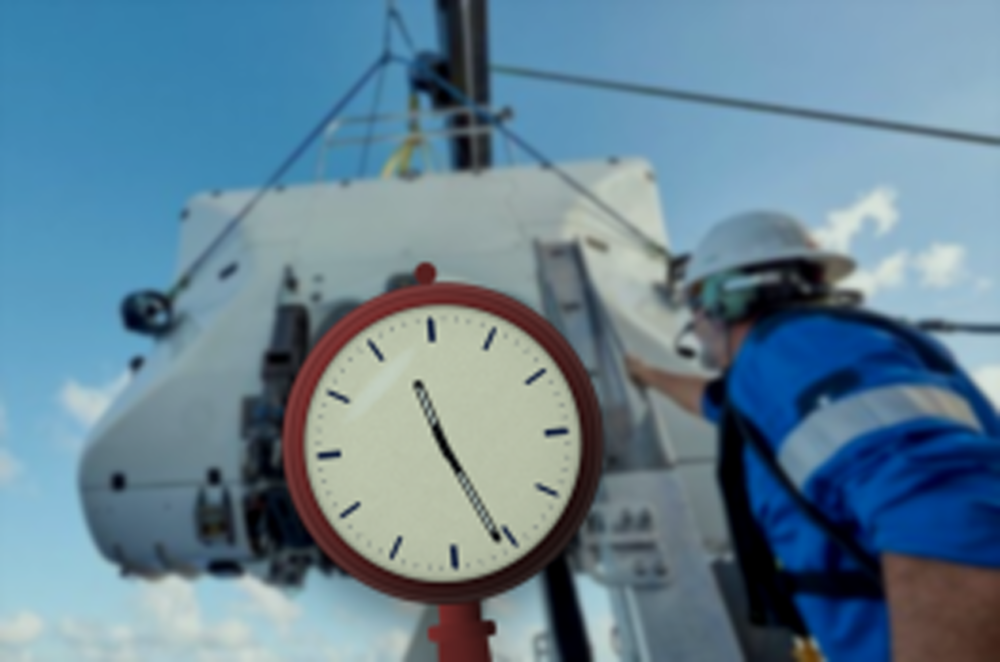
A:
11,26
